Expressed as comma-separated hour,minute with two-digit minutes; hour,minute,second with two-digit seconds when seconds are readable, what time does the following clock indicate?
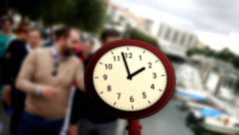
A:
1,58
